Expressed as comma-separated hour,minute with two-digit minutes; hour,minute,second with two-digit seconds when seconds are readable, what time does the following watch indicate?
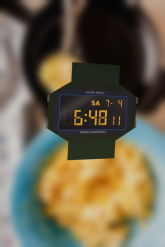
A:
6,48,11
